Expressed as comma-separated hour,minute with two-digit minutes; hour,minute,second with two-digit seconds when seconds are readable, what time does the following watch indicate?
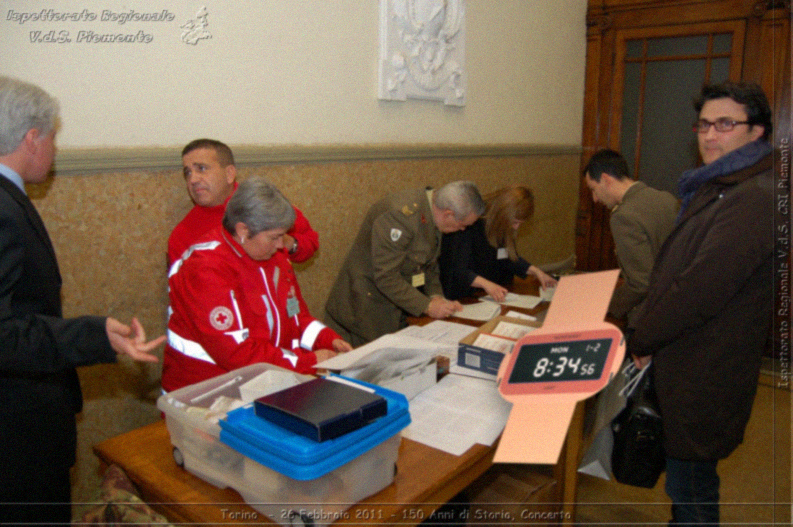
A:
8,34
